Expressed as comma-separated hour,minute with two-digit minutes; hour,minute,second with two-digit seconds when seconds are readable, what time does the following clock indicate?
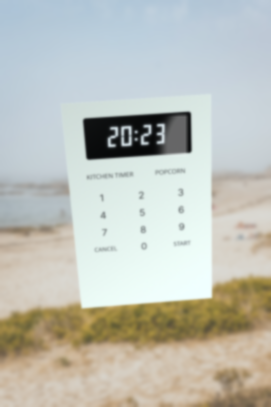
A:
20,23
